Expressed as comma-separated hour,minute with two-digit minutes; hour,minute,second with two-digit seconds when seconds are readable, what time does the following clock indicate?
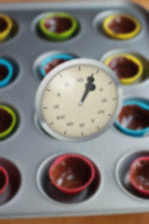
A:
1,04
